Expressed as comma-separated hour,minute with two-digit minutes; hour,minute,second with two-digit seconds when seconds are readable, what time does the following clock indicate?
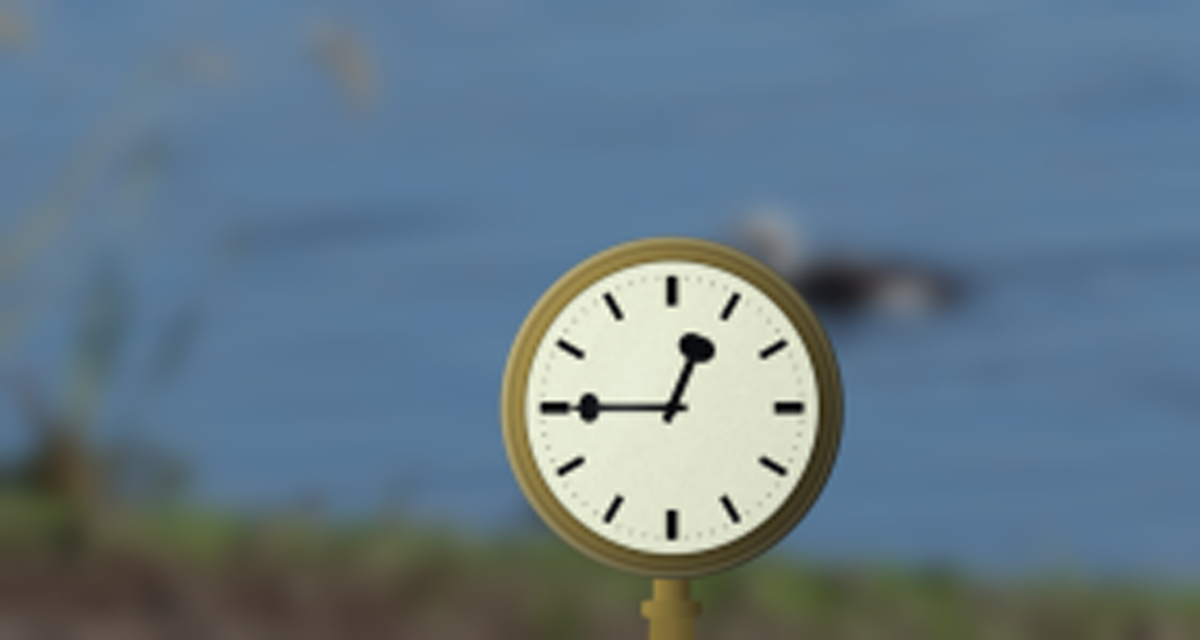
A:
12,45
